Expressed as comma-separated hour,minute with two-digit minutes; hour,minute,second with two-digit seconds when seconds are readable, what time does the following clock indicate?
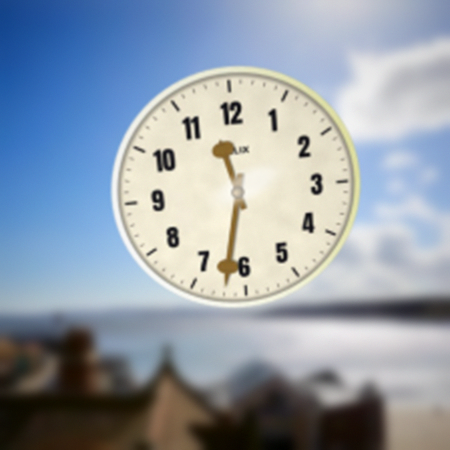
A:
11,32
